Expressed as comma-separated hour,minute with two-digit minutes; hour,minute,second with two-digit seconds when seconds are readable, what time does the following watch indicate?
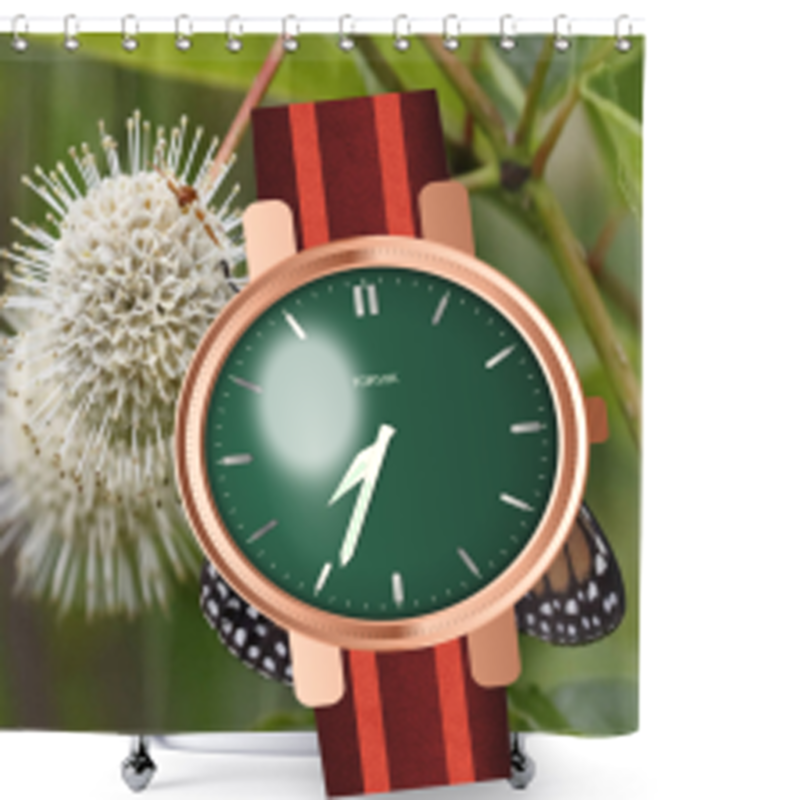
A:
7,34
